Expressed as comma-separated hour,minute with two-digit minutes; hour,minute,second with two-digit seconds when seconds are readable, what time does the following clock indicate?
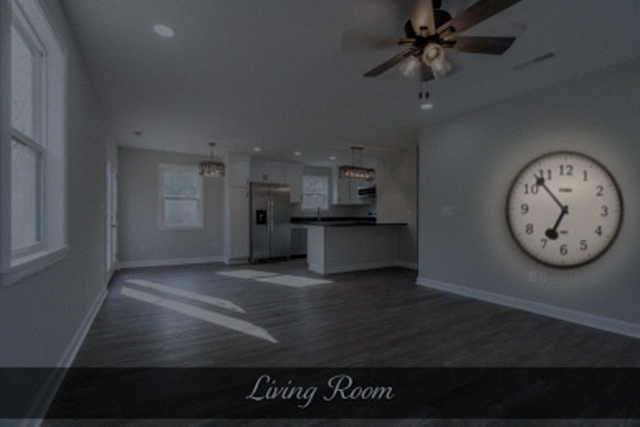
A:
6,53
